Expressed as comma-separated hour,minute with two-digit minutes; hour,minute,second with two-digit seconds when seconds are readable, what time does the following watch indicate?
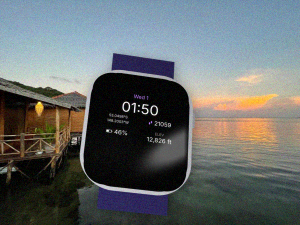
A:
1,50
